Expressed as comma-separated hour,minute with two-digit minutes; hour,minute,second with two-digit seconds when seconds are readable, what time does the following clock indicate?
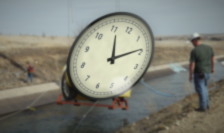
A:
11,09
